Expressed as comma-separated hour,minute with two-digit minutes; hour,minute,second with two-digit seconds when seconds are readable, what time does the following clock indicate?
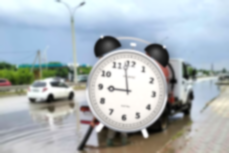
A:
8,58
